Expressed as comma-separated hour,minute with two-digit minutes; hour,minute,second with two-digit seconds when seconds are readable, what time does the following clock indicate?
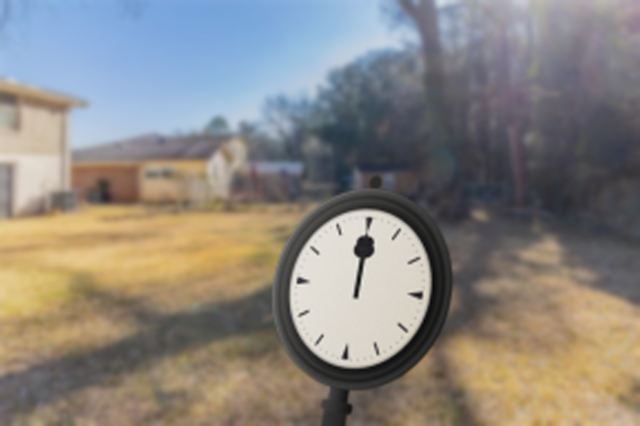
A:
12,00
